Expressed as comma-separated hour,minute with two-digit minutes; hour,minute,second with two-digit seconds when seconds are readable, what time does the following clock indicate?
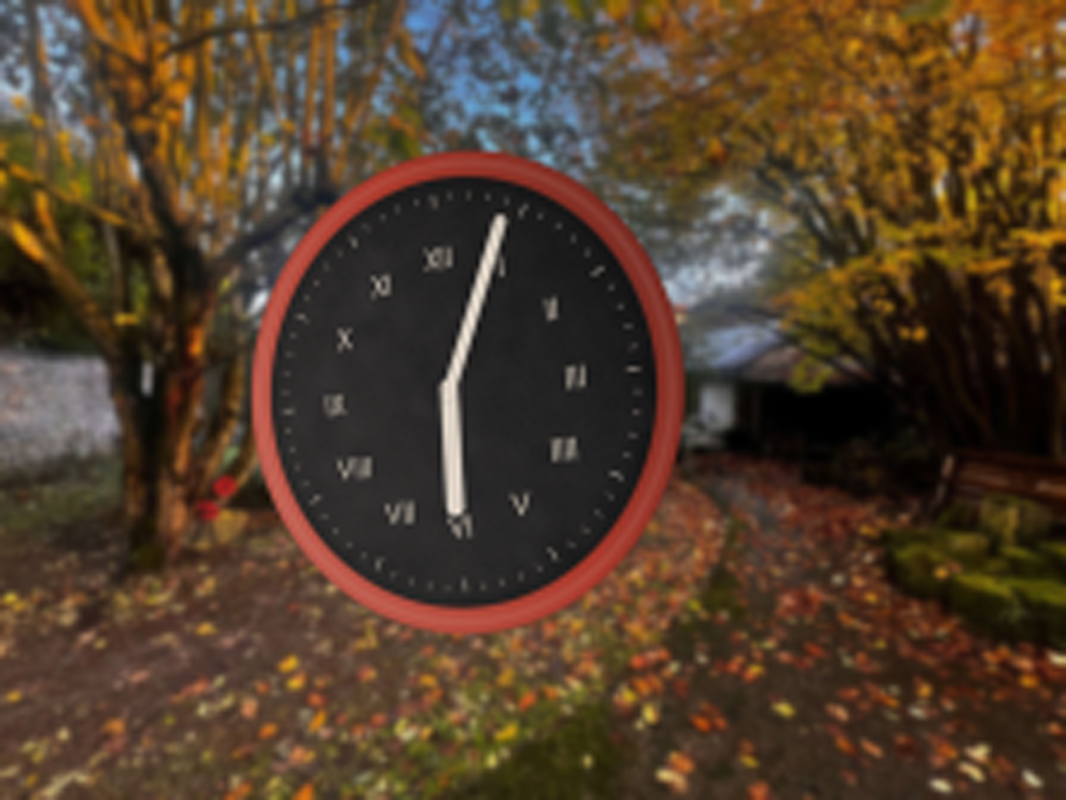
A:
6,04
